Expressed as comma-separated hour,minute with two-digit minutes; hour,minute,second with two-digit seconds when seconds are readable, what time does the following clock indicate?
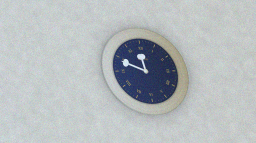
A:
11,49
